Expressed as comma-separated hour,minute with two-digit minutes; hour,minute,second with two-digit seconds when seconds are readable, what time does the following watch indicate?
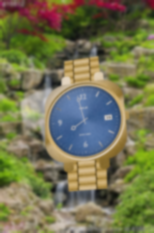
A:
7,58
